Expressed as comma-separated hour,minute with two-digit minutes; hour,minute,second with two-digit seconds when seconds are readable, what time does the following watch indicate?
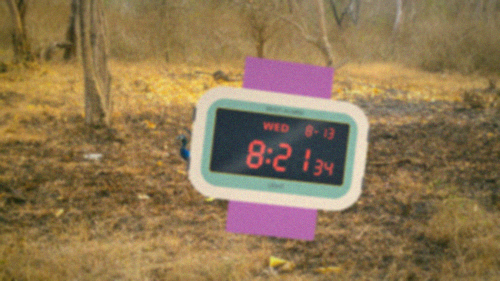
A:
8,21,34
